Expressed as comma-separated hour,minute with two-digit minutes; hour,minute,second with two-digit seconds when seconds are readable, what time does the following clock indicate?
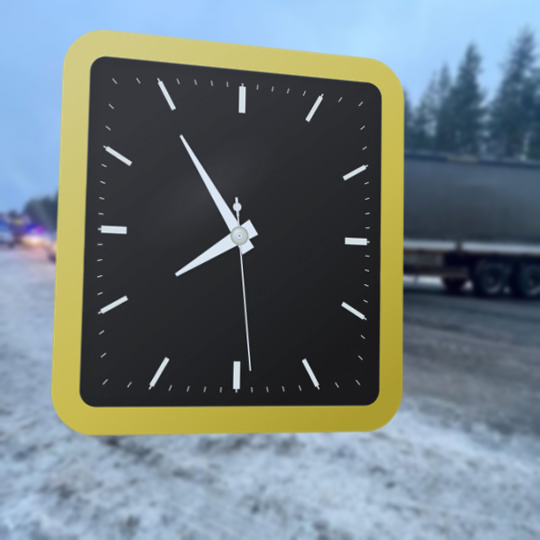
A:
7,54,29
